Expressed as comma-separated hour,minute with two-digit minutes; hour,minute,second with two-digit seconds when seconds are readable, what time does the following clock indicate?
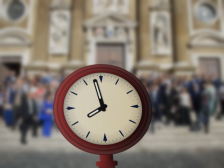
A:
7,58
